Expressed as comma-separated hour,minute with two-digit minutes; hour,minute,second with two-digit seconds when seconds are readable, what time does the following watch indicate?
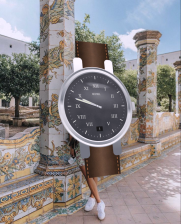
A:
9,48
